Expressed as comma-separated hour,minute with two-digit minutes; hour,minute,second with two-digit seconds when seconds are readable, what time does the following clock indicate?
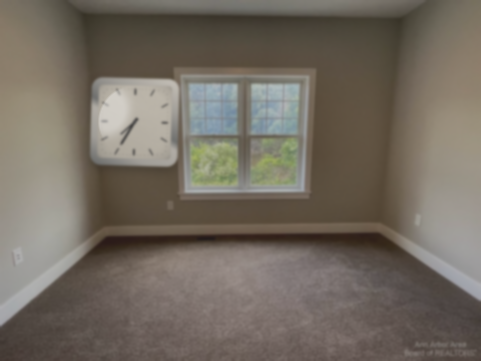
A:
7,35
